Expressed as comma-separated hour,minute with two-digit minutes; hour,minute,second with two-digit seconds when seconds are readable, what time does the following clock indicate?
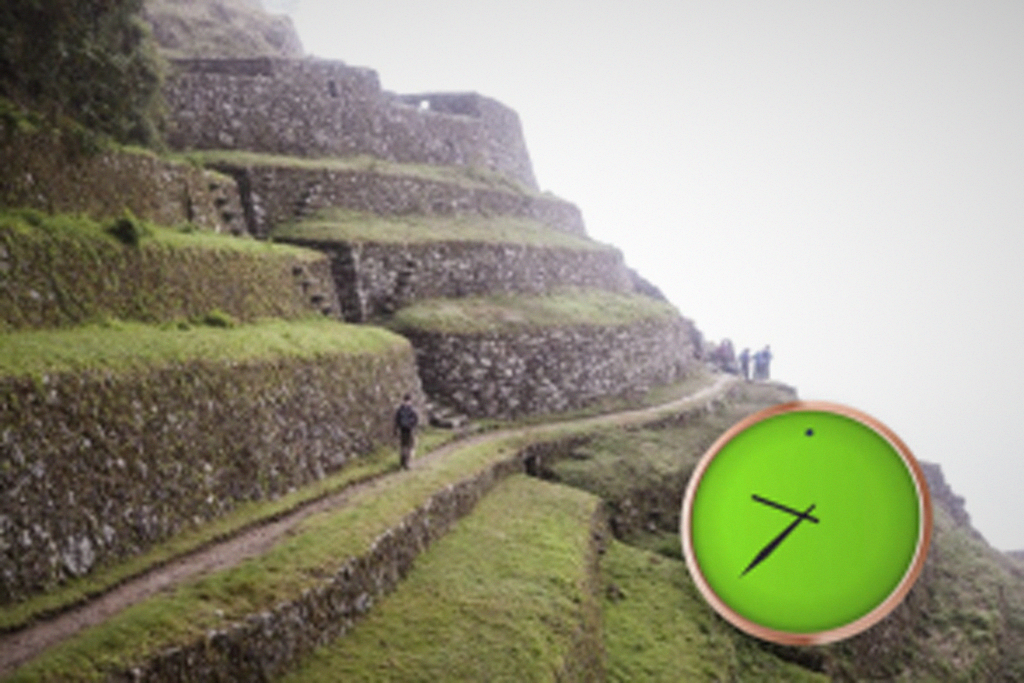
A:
9,37
